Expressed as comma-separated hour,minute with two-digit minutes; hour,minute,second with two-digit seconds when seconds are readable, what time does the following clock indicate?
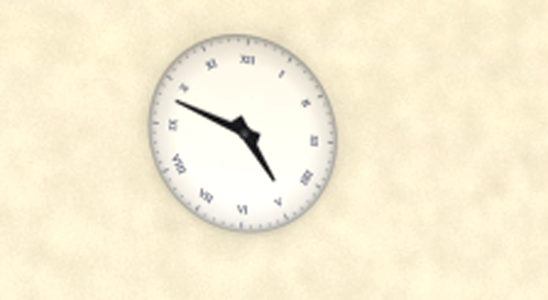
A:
4,48
